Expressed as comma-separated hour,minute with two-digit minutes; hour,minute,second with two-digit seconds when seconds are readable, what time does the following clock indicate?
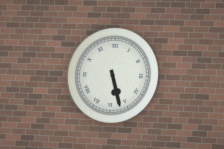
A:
5,27
